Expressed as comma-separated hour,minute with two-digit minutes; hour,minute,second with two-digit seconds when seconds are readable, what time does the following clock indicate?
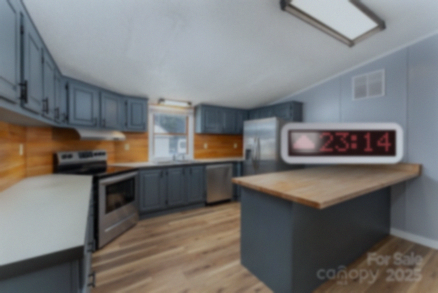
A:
23,14
